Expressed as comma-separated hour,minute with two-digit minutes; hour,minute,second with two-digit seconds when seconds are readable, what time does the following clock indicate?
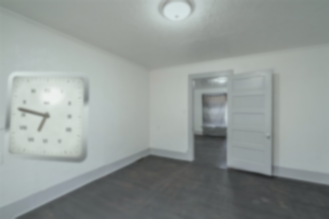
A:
6,47
